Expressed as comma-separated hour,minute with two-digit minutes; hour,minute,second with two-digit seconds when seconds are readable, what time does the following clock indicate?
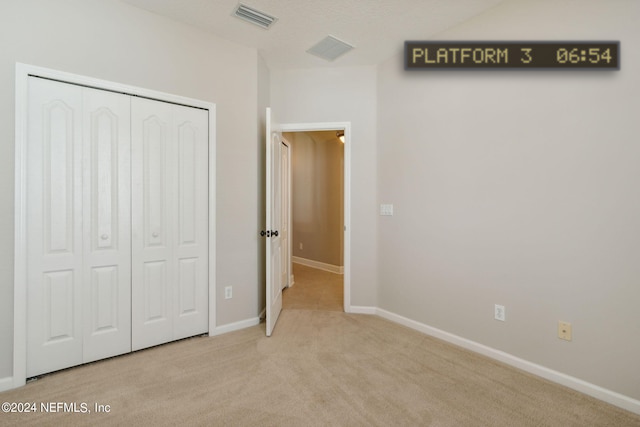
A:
6,54
